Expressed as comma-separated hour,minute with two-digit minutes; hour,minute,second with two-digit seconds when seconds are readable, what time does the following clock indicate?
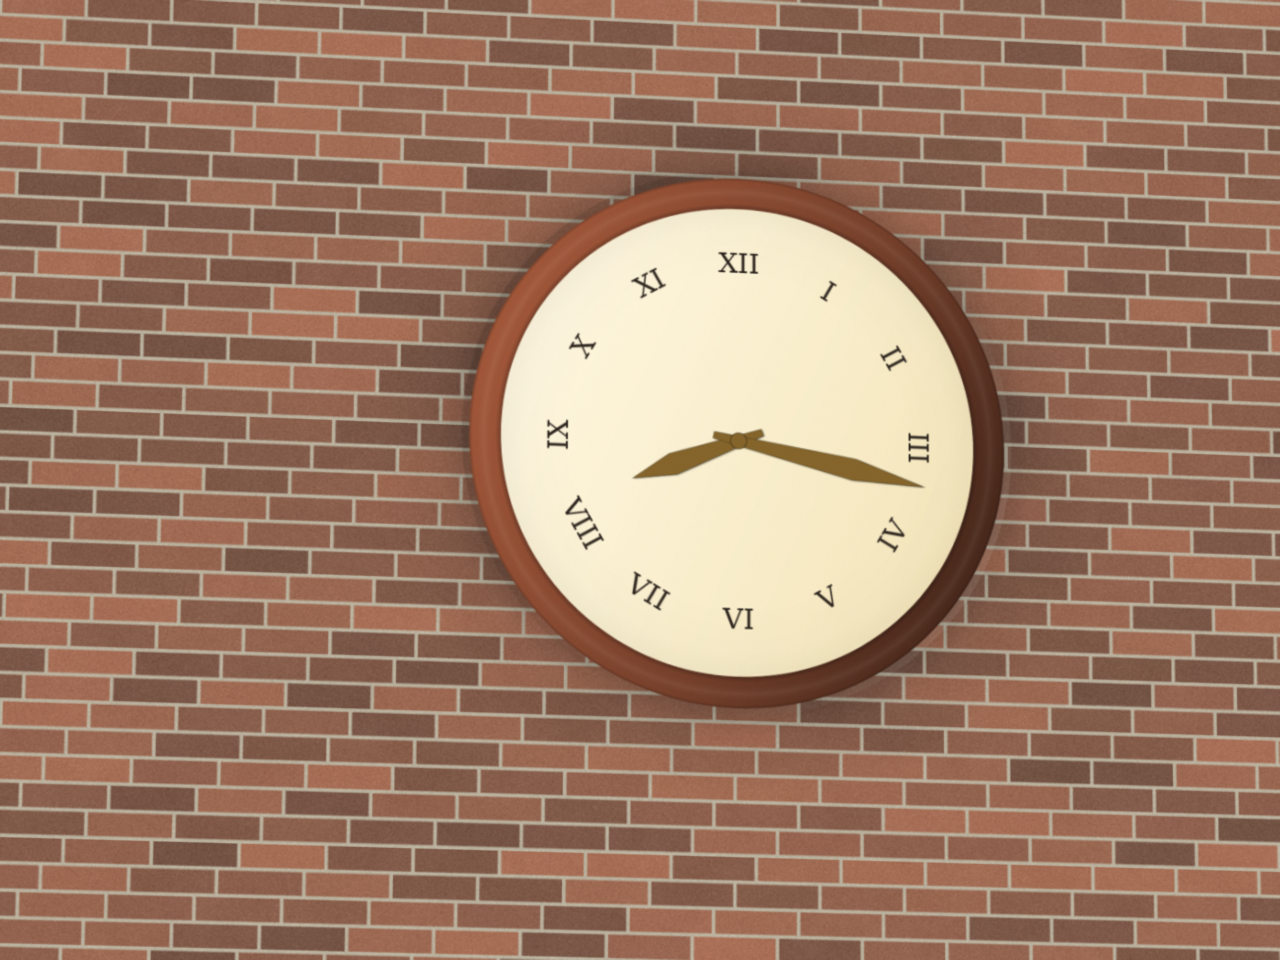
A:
8,17
